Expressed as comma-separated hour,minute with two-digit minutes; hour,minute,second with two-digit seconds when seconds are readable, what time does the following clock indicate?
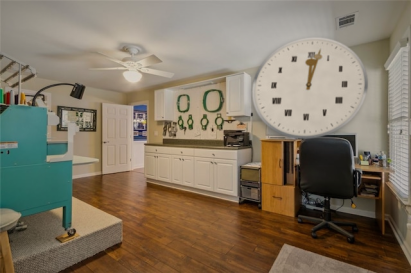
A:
12,02
